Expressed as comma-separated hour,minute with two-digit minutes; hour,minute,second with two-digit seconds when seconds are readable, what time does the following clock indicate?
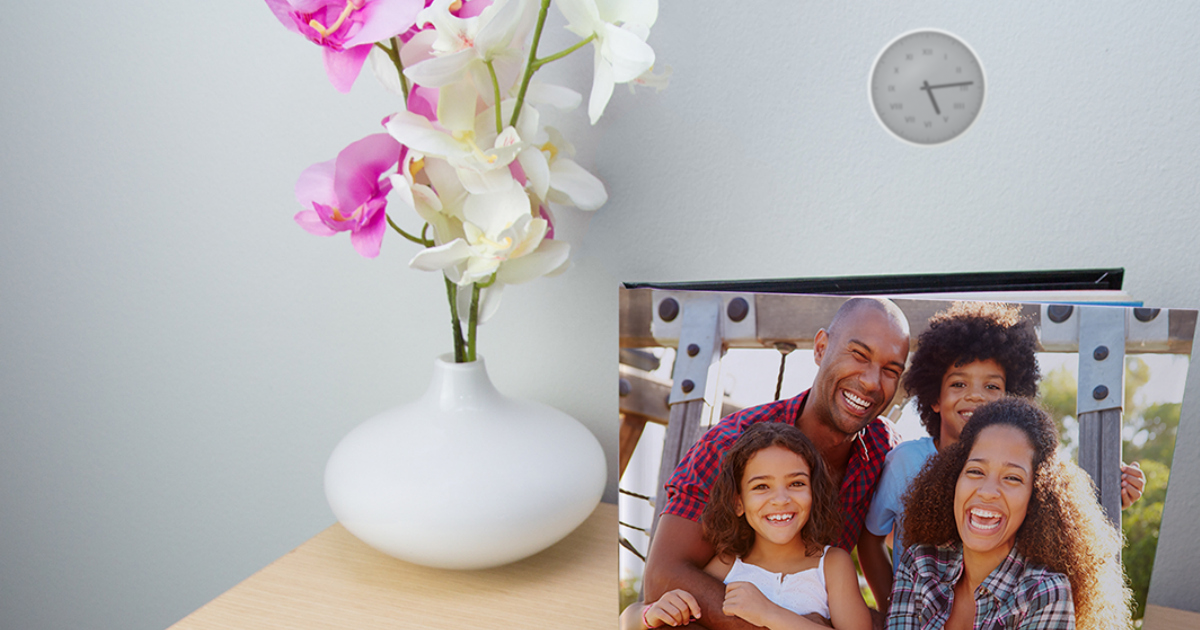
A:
5,14
